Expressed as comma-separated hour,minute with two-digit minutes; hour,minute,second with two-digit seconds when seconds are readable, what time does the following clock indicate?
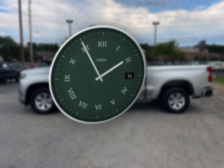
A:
1,55
